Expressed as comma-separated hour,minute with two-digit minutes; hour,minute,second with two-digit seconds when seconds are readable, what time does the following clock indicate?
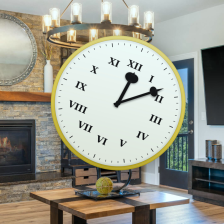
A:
12,08
